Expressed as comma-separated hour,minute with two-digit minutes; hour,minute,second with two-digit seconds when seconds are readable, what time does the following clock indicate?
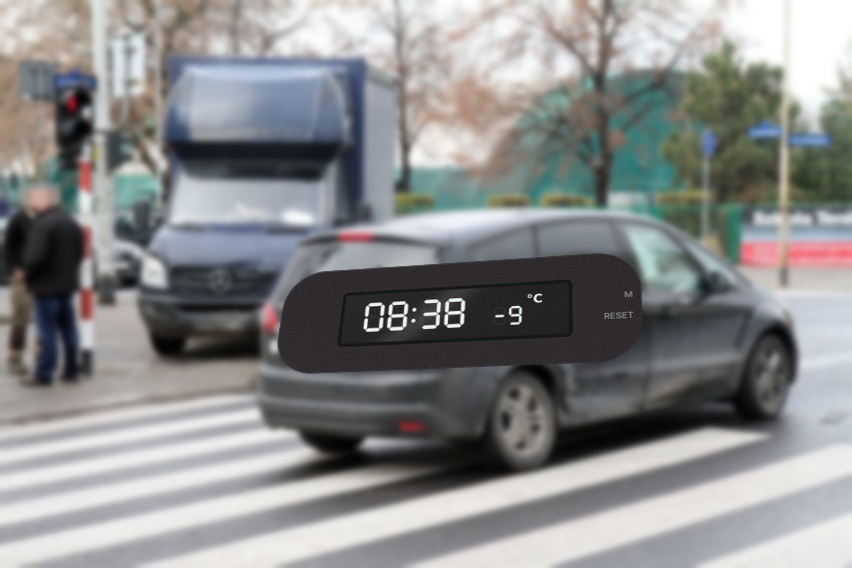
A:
8,38
